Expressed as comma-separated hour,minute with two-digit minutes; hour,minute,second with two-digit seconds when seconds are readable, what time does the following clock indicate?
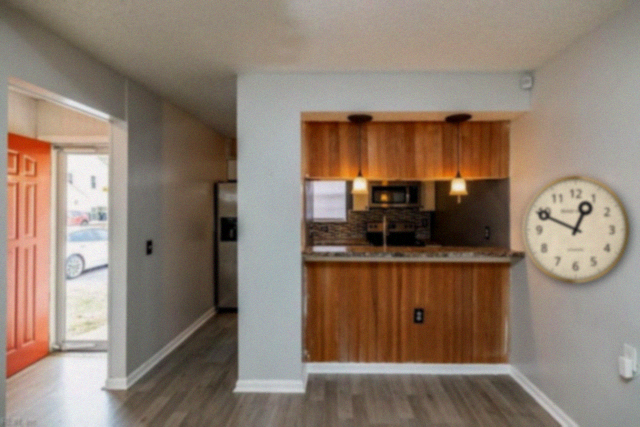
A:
12,49
